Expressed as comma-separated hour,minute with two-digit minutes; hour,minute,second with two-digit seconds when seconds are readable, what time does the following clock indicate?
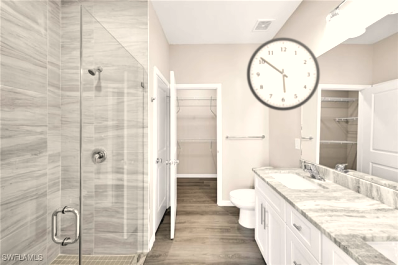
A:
5,51
